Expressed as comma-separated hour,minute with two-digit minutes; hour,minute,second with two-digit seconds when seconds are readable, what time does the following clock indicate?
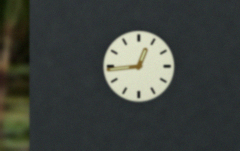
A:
12,44
